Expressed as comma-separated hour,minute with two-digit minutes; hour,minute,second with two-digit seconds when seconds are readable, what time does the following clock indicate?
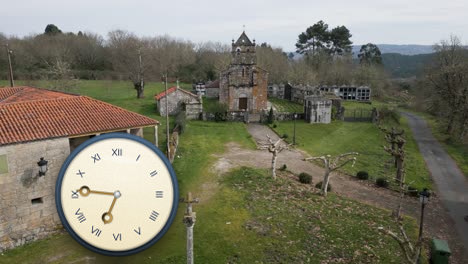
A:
6,46
